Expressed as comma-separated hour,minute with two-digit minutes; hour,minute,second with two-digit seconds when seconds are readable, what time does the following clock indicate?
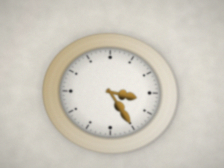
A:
3,25
